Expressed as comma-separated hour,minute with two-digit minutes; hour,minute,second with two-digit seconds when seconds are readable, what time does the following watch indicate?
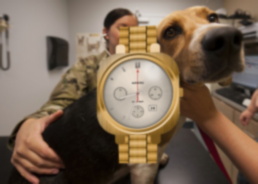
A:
8,33
